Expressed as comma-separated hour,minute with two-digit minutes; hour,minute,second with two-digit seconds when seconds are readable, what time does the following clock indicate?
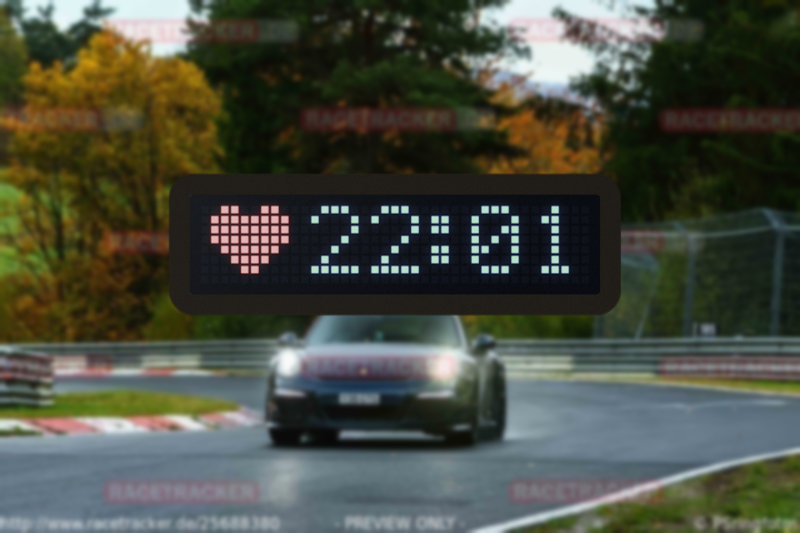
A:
22,01
